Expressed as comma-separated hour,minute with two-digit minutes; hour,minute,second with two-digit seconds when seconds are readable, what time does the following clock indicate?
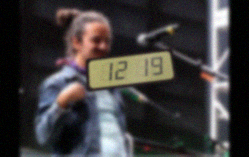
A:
12,19
